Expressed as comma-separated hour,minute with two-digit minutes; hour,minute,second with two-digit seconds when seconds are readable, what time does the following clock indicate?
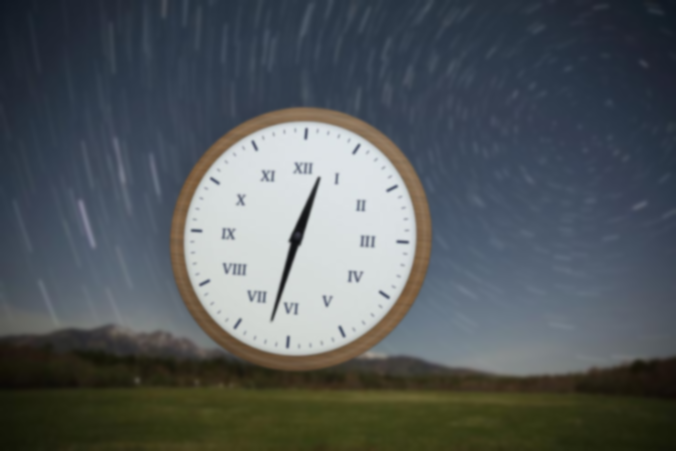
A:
12,32
